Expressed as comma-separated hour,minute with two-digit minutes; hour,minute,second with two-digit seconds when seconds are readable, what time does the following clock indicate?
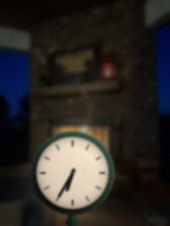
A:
6,35
